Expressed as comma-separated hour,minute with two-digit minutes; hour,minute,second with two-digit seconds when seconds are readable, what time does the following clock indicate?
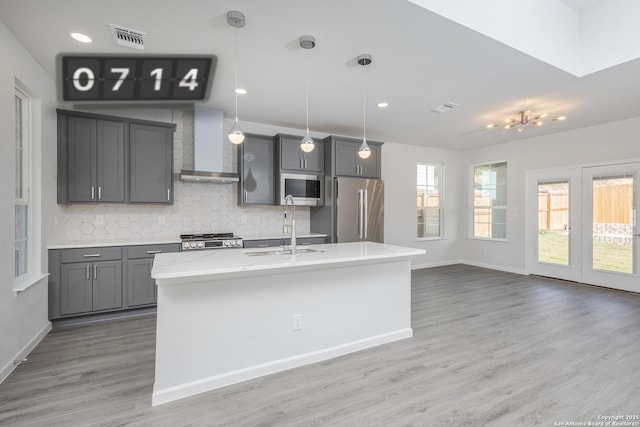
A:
7,14
